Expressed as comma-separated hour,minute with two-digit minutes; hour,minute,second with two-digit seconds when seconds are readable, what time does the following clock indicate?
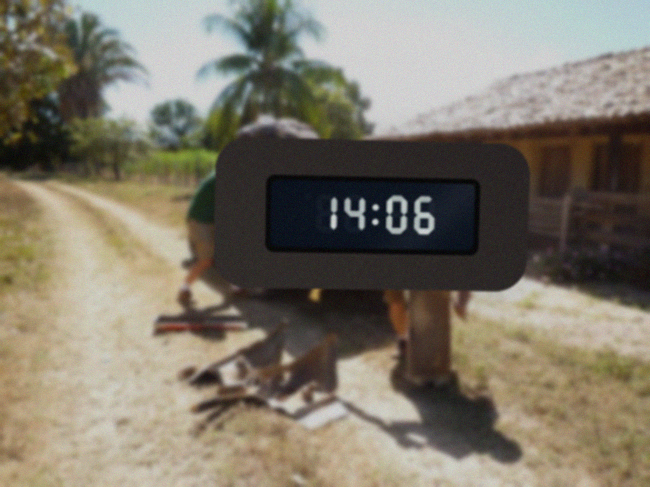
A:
14,06
